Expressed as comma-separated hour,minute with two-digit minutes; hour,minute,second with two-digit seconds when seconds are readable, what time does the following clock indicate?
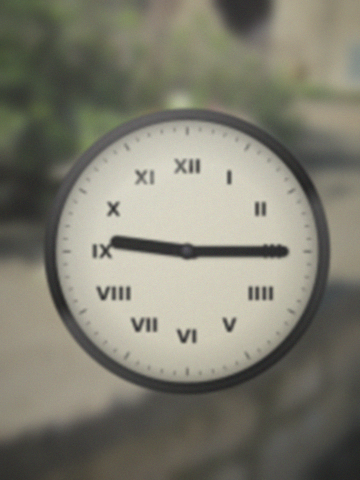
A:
9,15
